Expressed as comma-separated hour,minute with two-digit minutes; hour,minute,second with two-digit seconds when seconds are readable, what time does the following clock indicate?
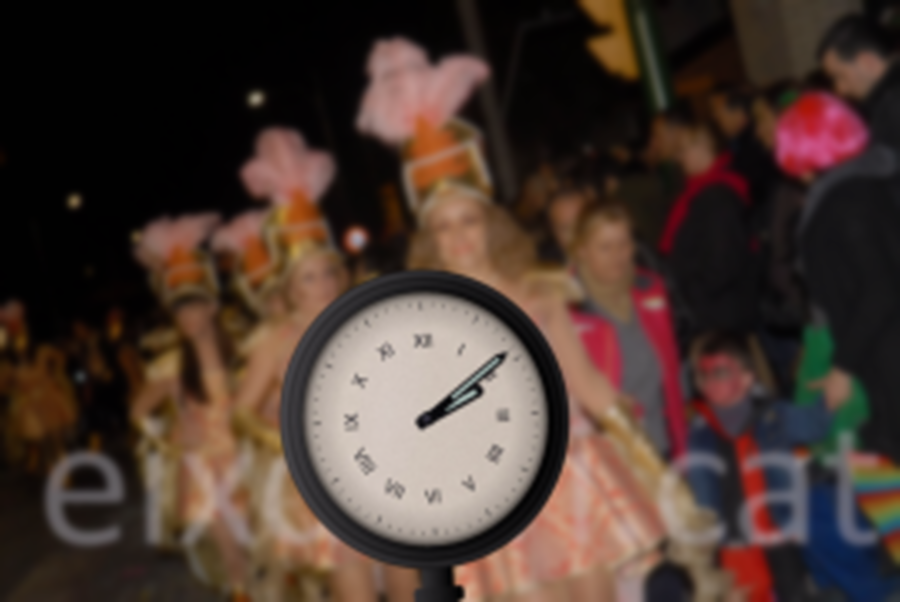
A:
2,09
